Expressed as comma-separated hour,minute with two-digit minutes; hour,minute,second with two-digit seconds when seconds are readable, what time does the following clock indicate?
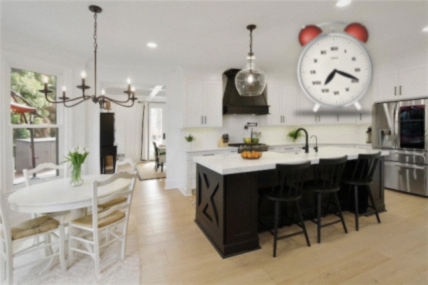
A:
7,19
